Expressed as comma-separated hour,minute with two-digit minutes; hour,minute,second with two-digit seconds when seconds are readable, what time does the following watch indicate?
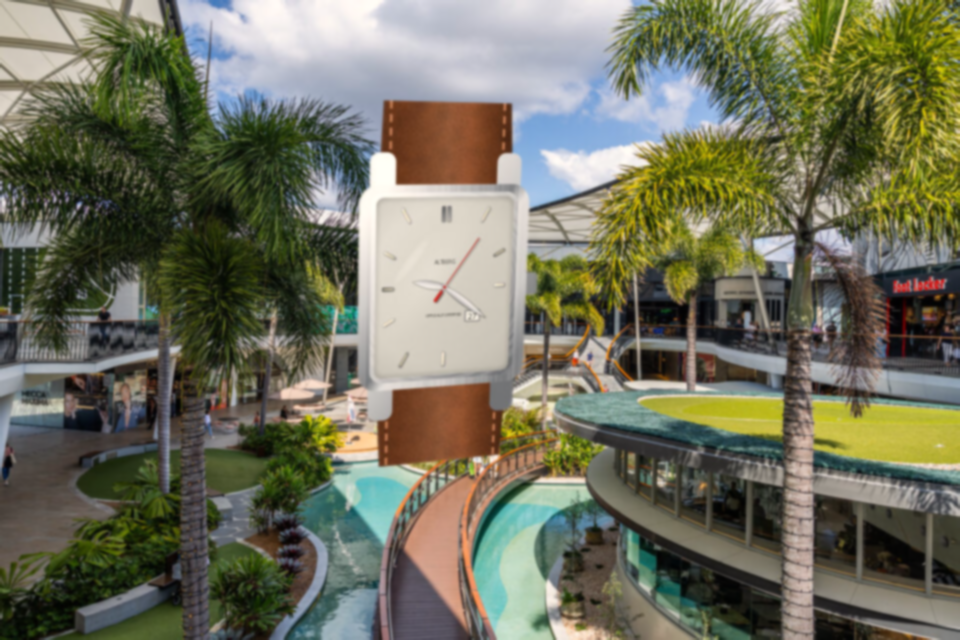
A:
9,21,06
